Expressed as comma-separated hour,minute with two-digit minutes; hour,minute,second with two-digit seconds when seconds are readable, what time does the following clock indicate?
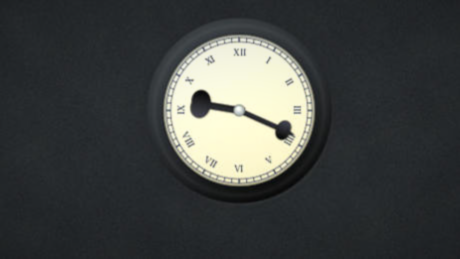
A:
9,19
